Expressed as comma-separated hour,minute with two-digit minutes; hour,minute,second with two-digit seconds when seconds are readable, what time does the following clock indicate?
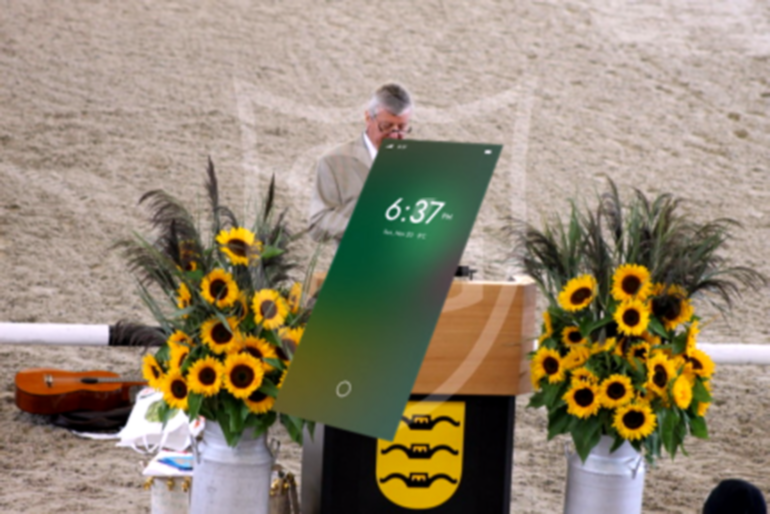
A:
6,37
